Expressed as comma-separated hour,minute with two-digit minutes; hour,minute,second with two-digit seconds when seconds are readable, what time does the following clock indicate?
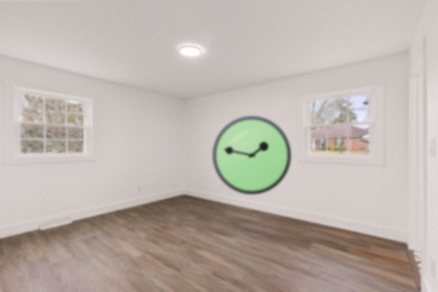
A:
1,47
